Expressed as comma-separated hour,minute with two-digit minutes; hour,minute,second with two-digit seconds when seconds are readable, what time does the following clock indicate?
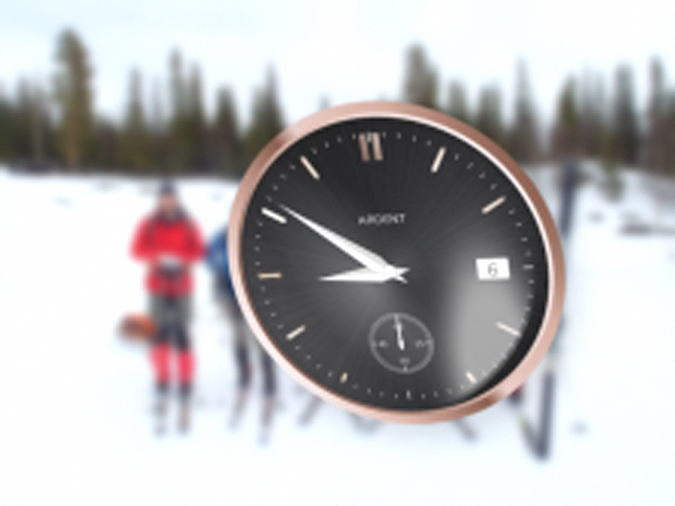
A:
8,51
